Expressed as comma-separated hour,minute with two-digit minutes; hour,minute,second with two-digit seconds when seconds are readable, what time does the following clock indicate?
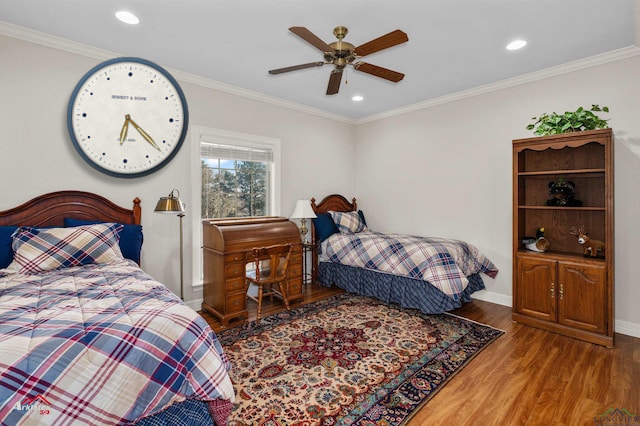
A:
6,22
